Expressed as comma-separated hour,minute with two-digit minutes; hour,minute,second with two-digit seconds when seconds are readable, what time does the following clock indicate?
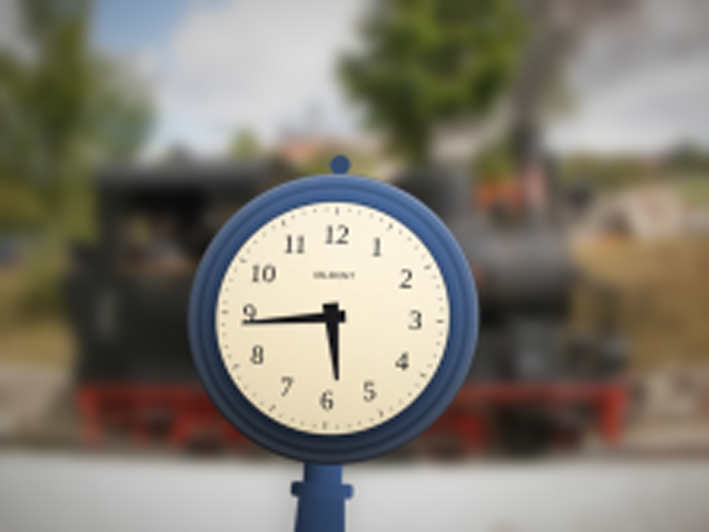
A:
5,44
